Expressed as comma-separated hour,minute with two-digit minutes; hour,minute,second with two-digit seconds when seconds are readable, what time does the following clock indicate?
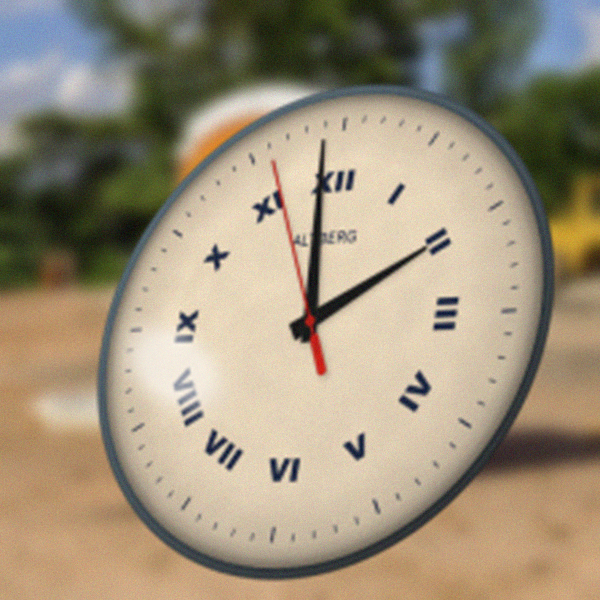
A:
1,58,56
